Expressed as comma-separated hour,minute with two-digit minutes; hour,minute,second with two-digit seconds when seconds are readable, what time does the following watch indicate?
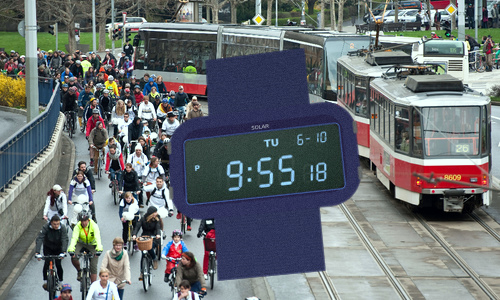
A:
9,55,18
